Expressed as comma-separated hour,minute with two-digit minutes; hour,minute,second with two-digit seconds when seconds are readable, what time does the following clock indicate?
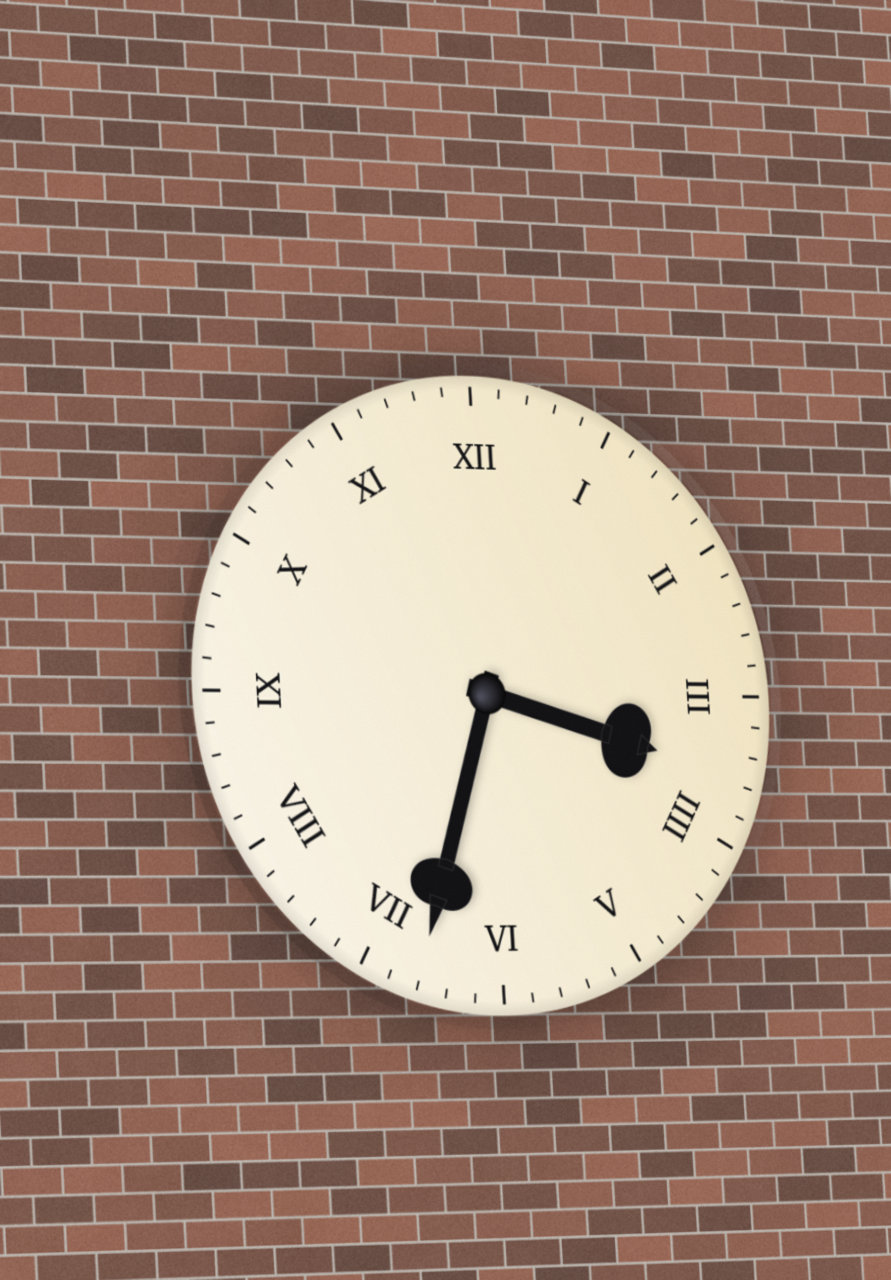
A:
3,33
